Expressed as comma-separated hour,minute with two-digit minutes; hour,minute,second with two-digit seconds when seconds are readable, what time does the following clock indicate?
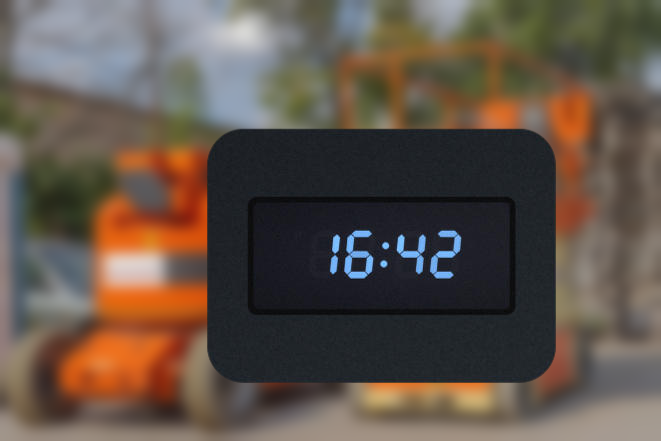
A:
16,42
